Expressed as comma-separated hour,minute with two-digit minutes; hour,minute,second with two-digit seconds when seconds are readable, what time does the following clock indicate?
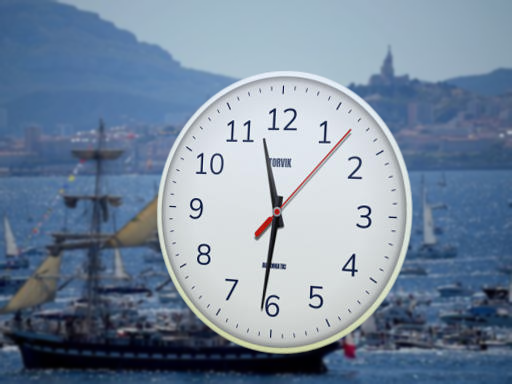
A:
11,31,07
